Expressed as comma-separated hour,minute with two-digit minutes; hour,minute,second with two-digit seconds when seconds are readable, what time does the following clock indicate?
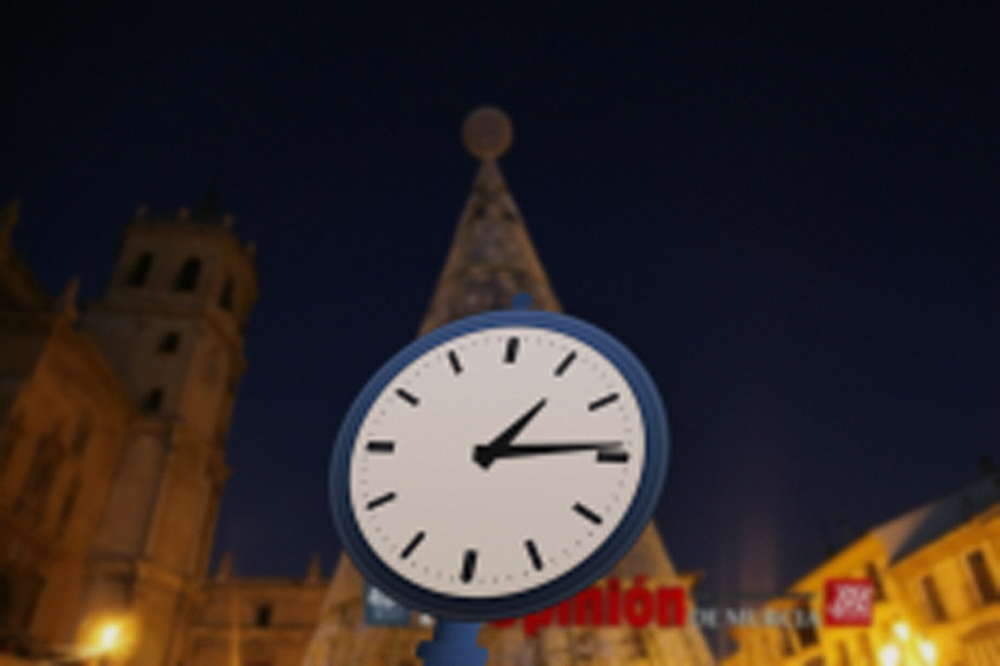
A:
1,14
